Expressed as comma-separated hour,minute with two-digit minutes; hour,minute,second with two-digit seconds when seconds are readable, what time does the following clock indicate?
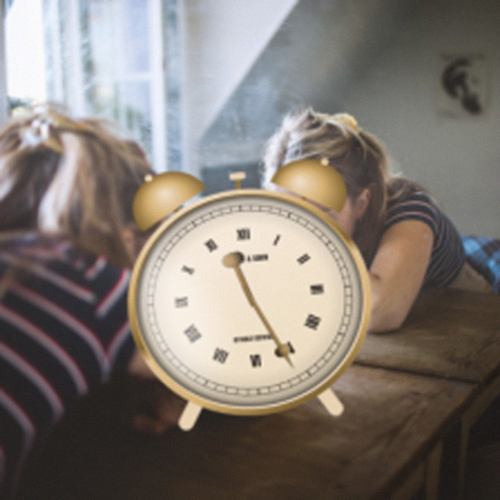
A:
11,26
